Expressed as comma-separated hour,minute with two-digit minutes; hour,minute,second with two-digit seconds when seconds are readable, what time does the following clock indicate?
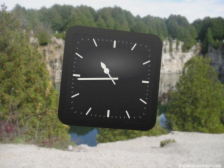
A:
10,44
